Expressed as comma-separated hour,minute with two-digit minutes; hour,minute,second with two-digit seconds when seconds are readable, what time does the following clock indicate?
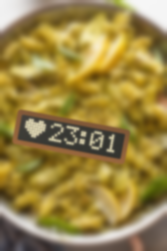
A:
23,01
